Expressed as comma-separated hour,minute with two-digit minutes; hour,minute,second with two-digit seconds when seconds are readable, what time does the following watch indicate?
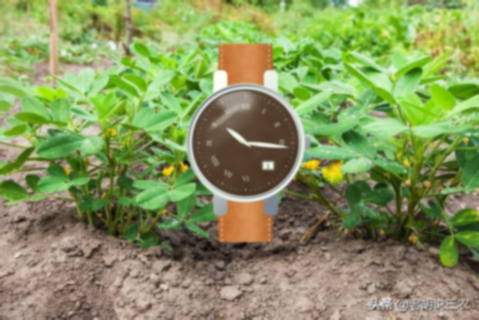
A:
10,16
